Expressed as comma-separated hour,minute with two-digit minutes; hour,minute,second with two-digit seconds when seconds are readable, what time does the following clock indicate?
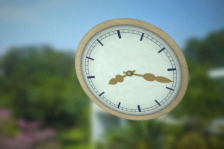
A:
8,18
